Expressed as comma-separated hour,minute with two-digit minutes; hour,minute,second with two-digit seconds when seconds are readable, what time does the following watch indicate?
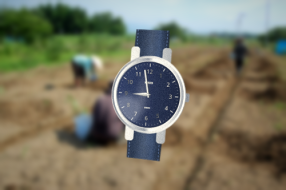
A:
8,58
